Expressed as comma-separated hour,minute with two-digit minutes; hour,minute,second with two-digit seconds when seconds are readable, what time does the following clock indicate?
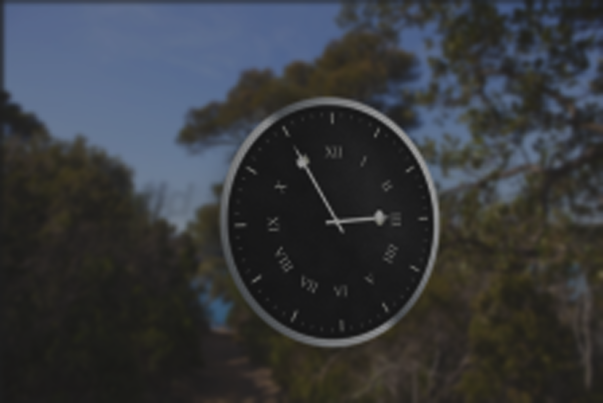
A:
2,55
